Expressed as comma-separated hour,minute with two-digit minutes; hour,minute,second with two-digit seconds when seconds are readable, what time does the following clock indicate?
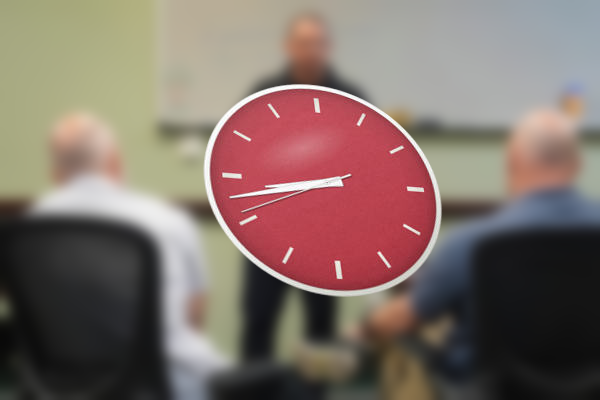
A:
8,42,41
